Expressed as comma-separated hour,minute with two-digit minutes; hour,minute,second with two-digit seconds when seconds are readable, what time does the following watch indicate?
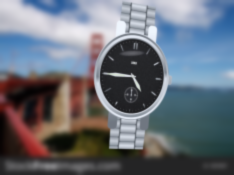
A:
4,45
